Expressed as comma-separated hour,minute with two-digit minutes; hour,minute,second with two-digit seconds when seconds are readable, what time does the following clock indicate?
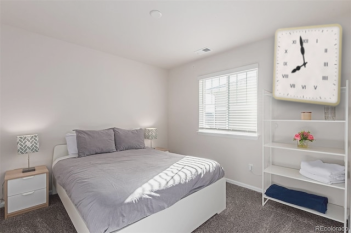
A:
7,58
